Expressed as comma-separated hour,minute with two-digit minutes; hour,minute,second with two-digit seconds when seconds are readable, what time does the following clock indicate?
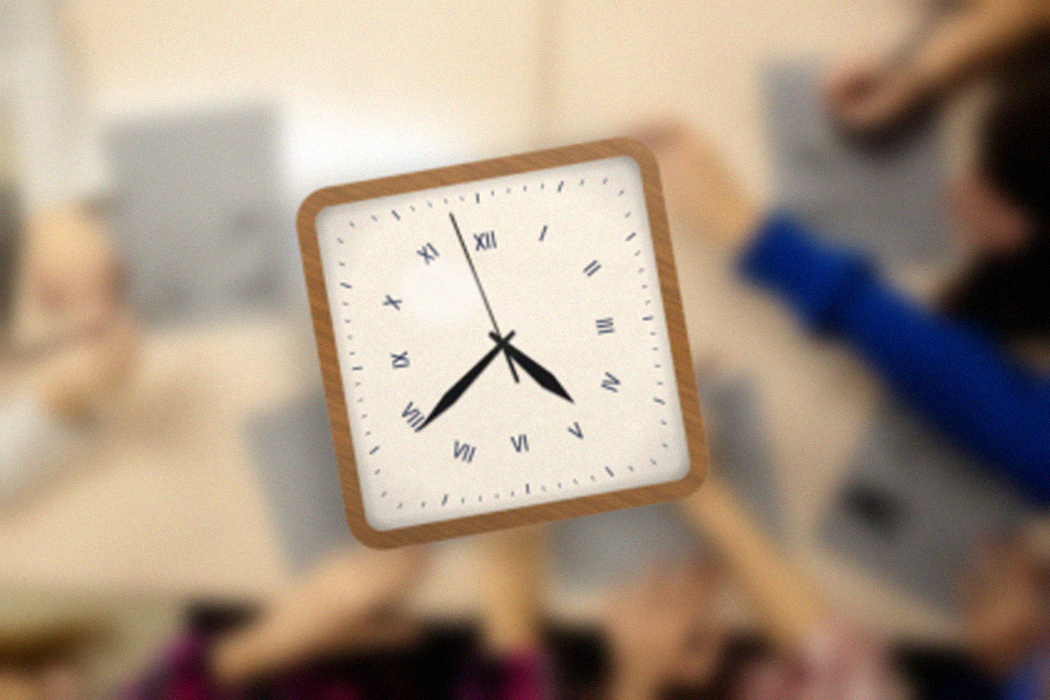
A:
4,38,58
